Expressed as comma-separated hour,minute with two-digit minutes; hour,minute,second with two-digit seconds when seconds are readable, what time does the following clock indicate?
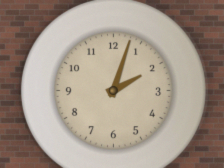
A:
2,03
